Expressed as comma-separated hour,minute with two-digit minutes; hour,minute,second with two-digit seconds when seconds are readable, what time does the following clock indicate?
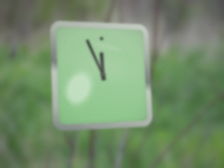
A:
11,56
